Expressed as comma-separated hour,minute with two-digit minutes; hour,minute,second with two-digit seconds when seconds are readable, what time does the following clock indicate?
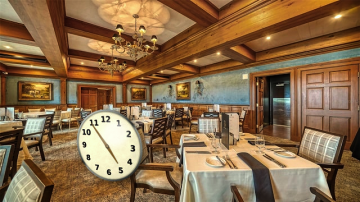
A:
4,54
